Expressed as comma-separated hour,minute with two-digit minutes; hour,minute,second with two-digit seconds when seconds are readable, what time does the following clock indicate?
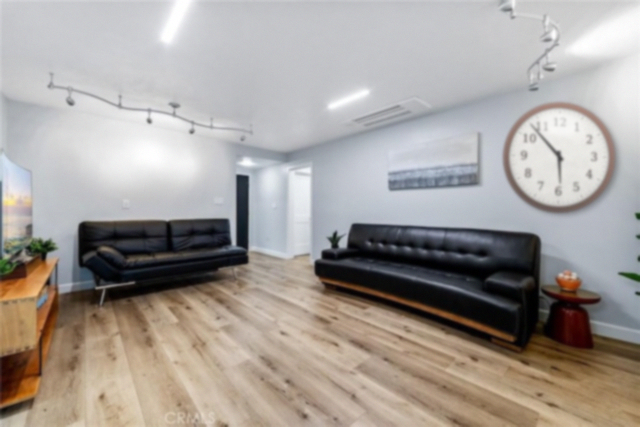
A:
5,53
